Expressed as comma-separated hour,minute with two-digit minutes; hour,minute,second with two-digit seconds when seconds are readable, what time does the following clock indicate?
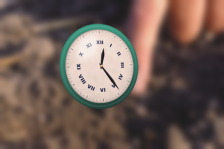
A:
12,24
